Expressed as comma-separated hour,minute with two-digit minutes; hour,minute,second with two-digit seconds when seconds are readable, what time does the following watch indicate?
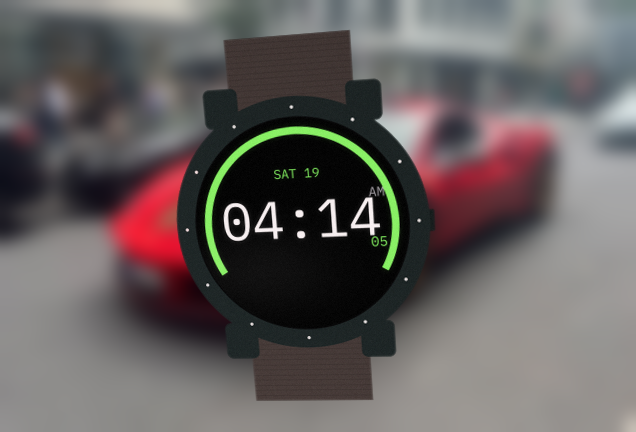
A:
4,14,05
